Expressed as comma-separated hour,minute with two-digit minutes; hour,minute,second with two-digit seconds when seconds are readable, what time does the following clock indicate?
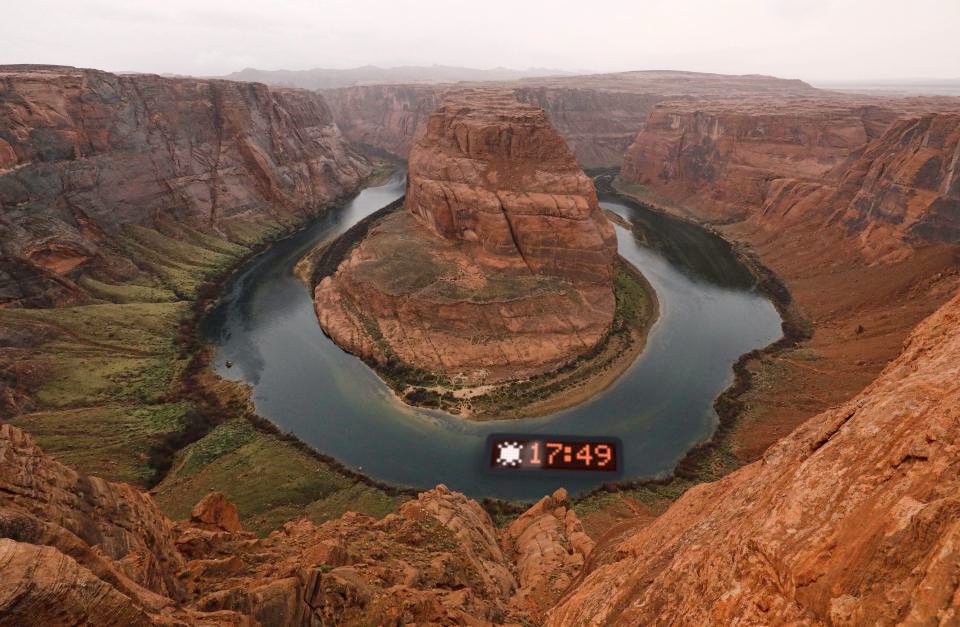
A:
17,49
